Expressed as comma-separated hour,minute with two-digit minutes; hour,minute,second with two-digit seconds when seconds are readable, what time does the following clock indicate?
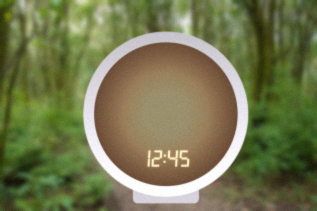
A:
12,45
